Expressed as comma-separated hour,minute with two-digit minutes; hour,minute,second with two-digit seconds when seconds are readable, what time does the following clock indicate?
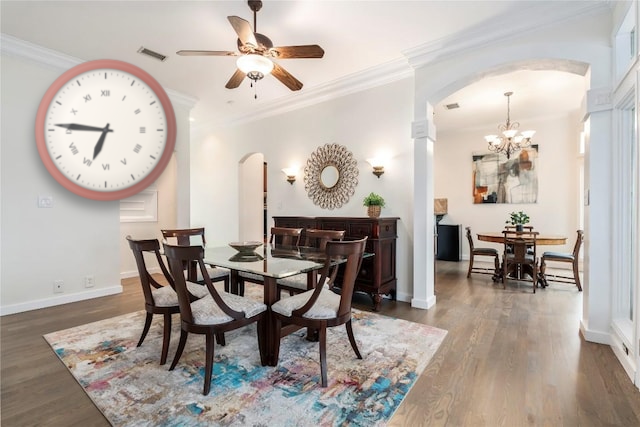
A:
6,46
